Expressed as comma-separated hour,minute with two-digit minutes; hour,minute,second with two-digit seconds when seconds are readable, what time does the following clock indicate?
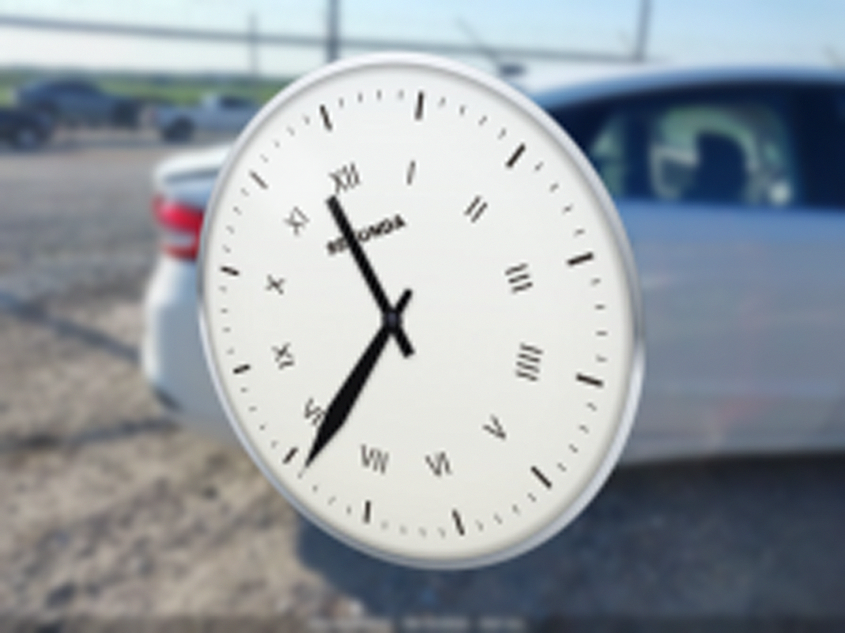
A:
11,39
